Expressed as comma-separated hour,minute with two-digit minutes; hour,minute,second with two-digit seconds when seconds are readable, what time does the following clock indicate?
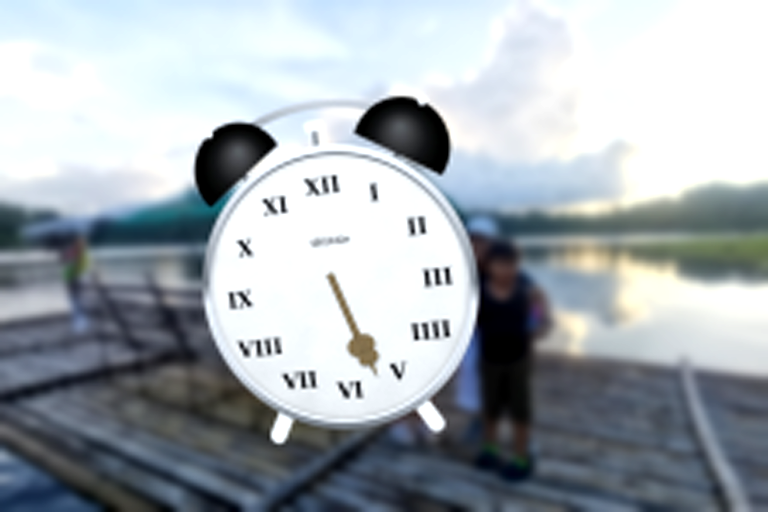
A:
5,27
